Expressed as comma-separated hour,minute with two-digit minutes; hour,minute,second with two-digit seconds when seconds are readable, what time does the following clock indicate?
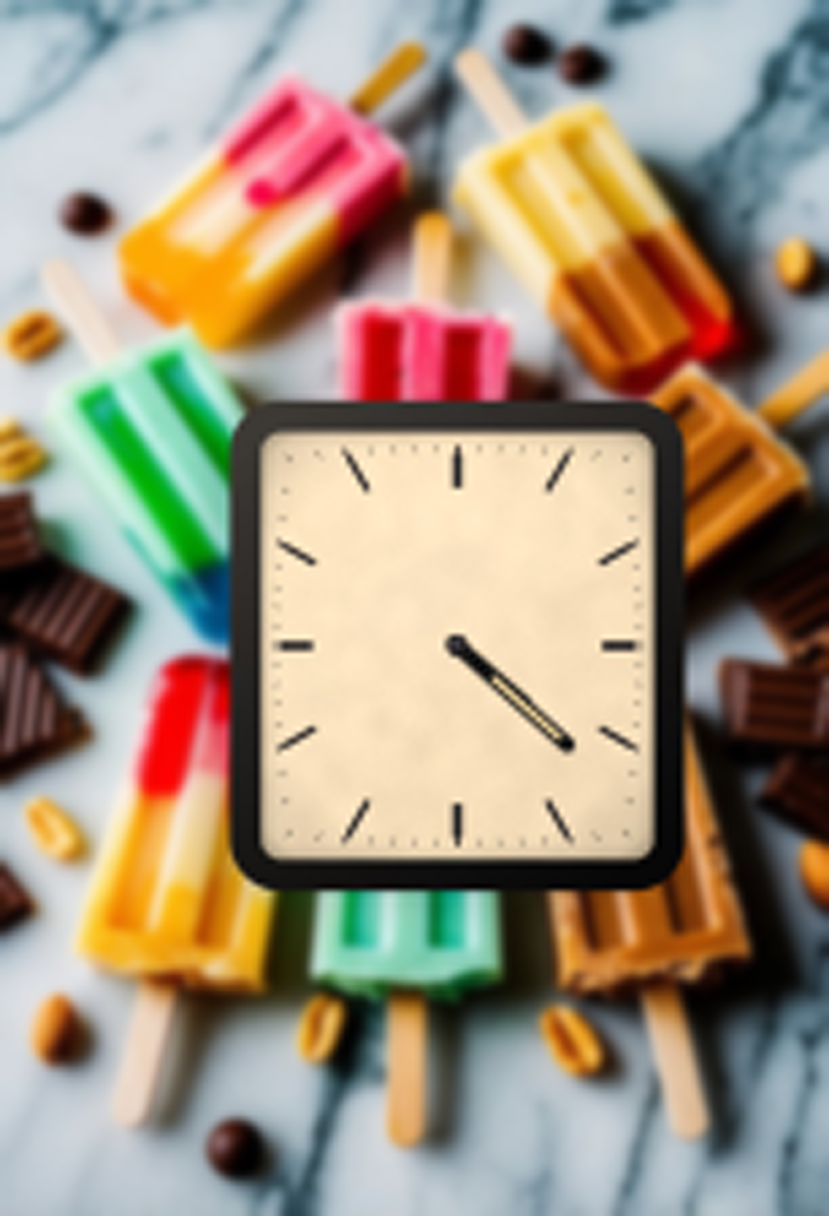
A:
4,22
